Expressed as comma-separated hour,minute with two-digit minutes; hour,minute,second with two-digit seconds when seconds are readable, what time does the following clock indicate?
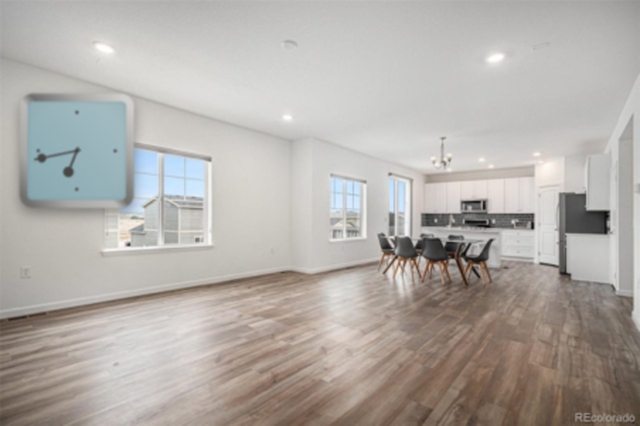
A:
6,43
